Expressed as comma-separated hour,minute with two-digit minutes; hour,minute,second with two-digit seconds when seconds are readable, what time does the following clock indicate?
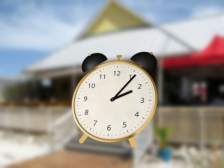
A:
2,06
